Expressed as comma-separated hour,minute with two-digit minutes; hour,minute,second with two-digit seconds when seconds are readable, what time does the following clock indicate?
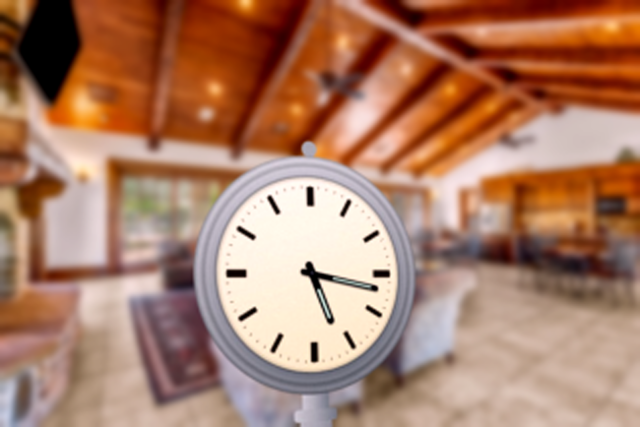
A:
5,17
